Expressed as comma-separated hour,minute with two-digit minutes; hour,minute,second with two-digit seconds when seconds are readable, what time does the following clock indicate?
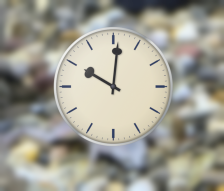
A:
10,01
